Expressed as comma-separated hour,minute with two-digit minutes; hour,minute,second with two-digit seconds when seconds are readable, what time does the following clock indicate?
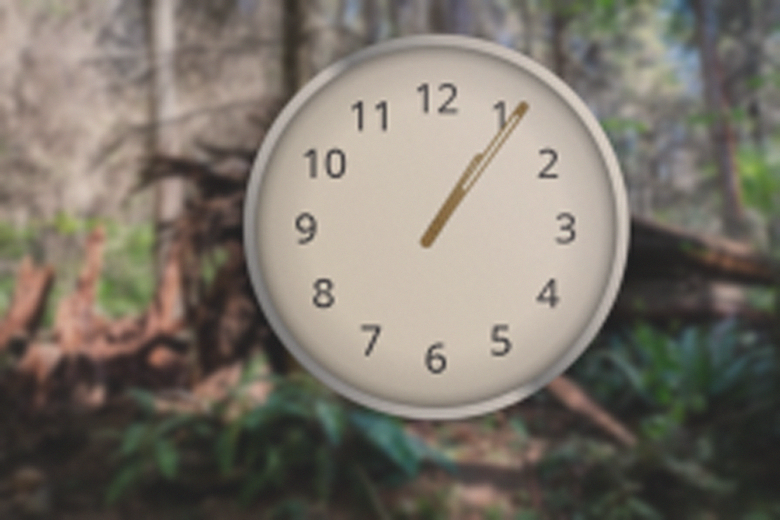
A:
1,06
